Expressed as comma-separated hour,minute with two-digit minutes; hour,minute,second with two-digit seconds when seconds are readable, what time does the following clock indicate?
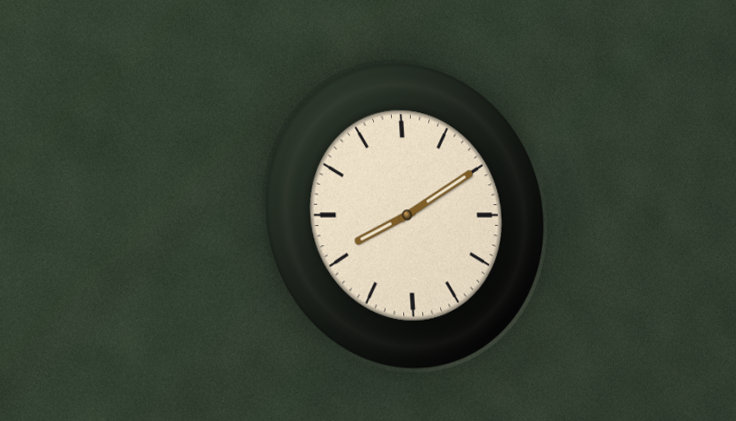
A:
8,10
